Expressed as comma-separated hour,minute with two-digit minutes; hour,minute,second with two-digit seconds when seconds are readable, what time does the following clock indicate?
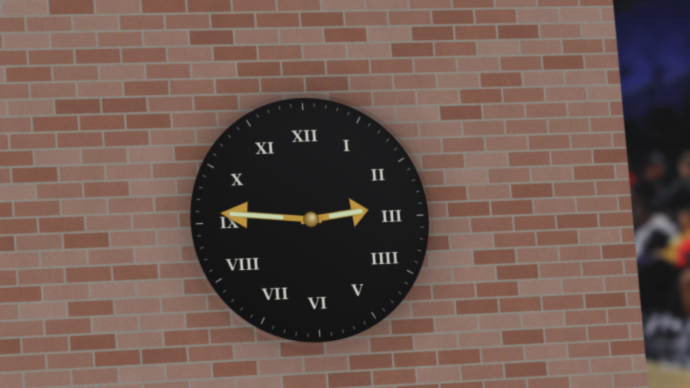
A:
2,46
